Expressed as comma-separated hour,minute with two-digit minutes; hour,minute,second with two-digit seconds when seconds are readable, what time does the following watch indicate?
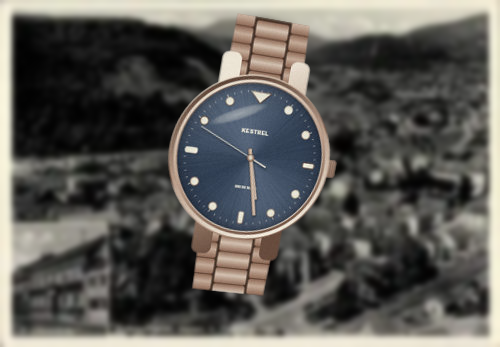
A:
5,27,49
